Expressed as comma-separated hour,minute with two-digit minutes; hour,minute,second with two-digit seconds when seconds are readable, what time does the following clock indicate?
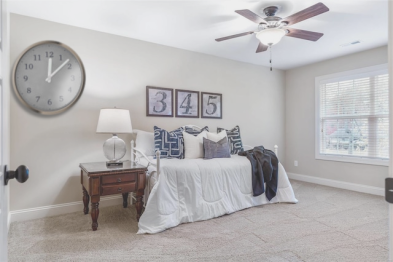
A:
12,08
